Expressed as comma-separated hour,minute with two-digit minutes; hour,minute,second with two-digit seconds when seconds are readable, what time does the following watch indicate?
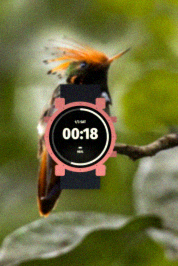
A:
0,18
